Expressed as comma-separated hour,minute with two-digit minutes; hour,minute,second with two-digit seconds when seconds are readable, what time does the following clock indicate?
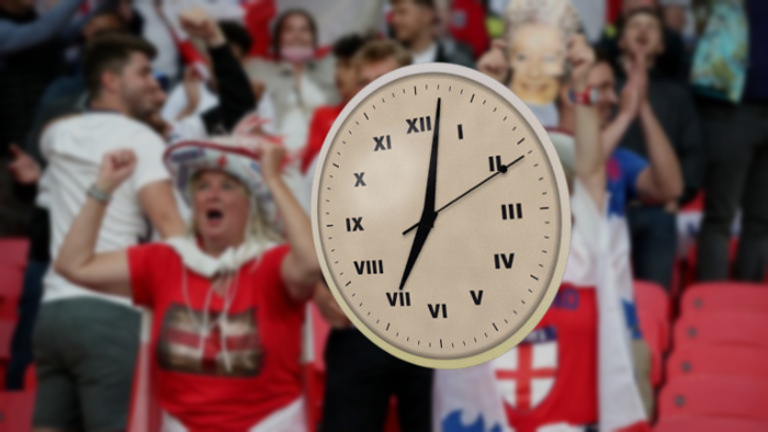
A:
7,02,11
